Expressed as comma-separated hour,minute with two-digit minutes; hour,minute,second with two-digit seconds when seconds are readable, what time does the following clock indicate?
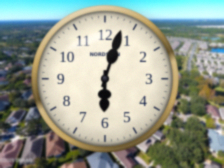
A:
6,03
